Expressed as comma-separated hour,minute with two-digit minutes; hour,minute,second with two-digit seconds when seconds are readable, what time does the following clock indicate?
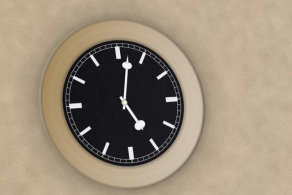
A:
5,02
